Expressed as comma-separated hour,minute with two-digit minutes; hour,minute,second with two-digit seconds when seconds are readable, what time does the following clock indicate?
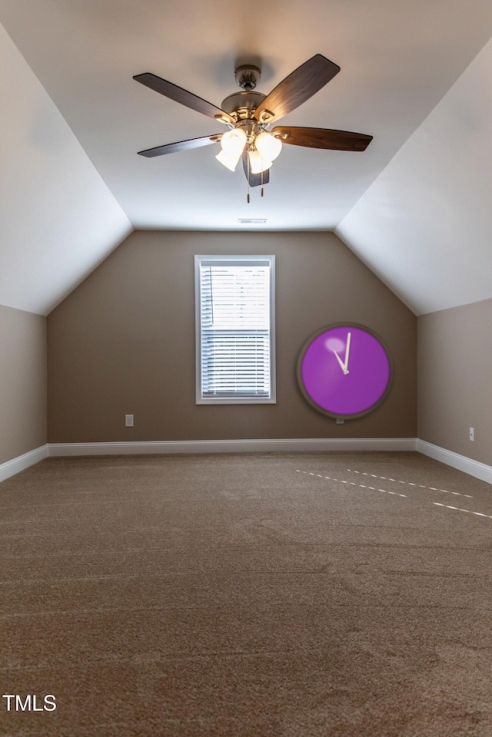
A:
11,01
